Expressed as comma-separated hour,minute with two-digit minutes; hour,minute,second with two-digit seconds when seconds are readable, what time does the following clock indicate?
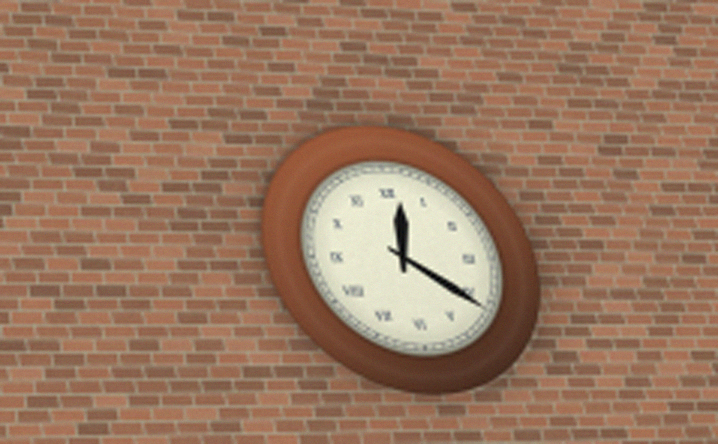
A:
12,21
